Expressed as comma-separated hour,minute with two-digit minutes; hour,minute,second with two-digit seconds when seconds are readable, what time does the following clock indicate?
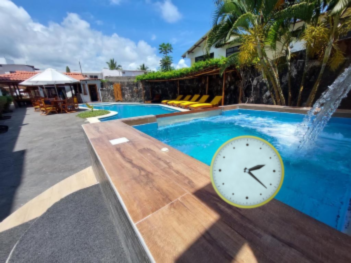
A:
2,22
